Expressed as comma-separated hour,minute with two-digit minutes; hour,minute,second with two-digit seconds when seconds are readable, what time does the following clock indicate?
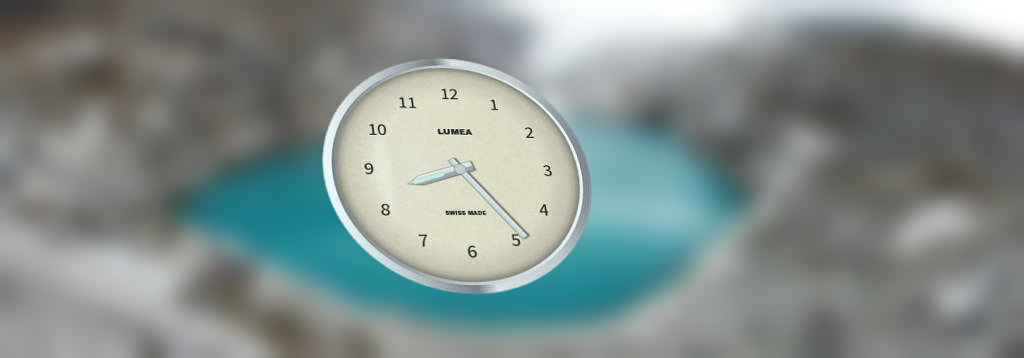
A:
8,24
